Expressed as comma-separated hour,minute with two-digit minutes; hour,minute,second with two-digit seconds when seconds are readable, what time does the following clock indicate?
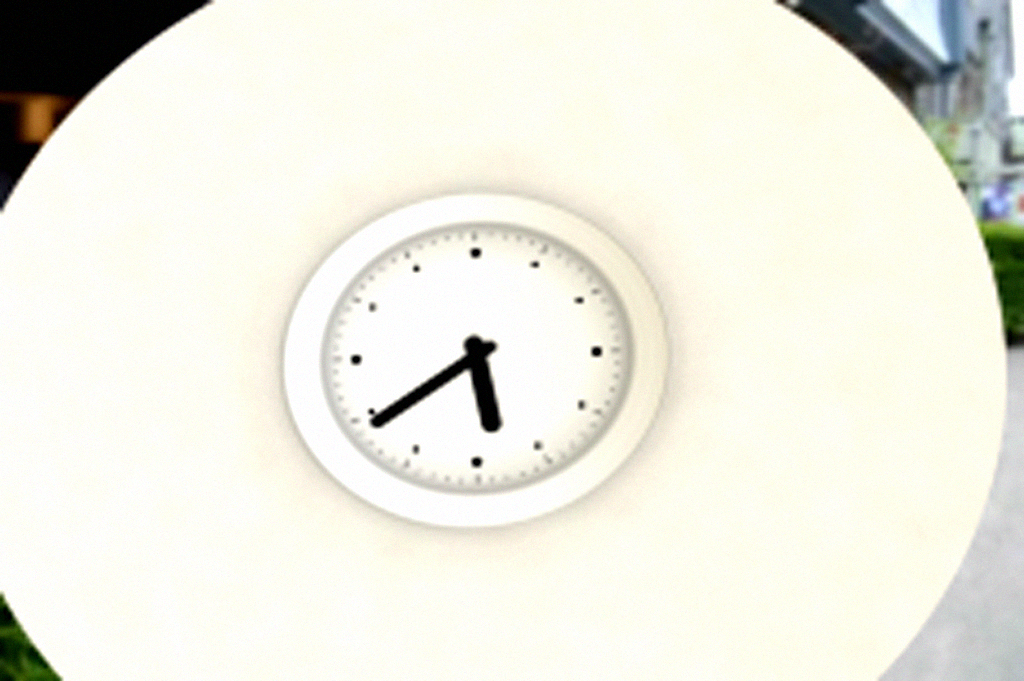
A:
5,39
